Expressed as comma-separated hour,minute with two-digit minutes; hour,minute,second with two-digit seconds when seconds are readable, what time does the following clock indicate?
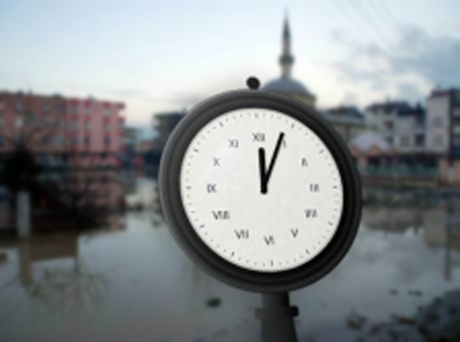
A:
12,04
